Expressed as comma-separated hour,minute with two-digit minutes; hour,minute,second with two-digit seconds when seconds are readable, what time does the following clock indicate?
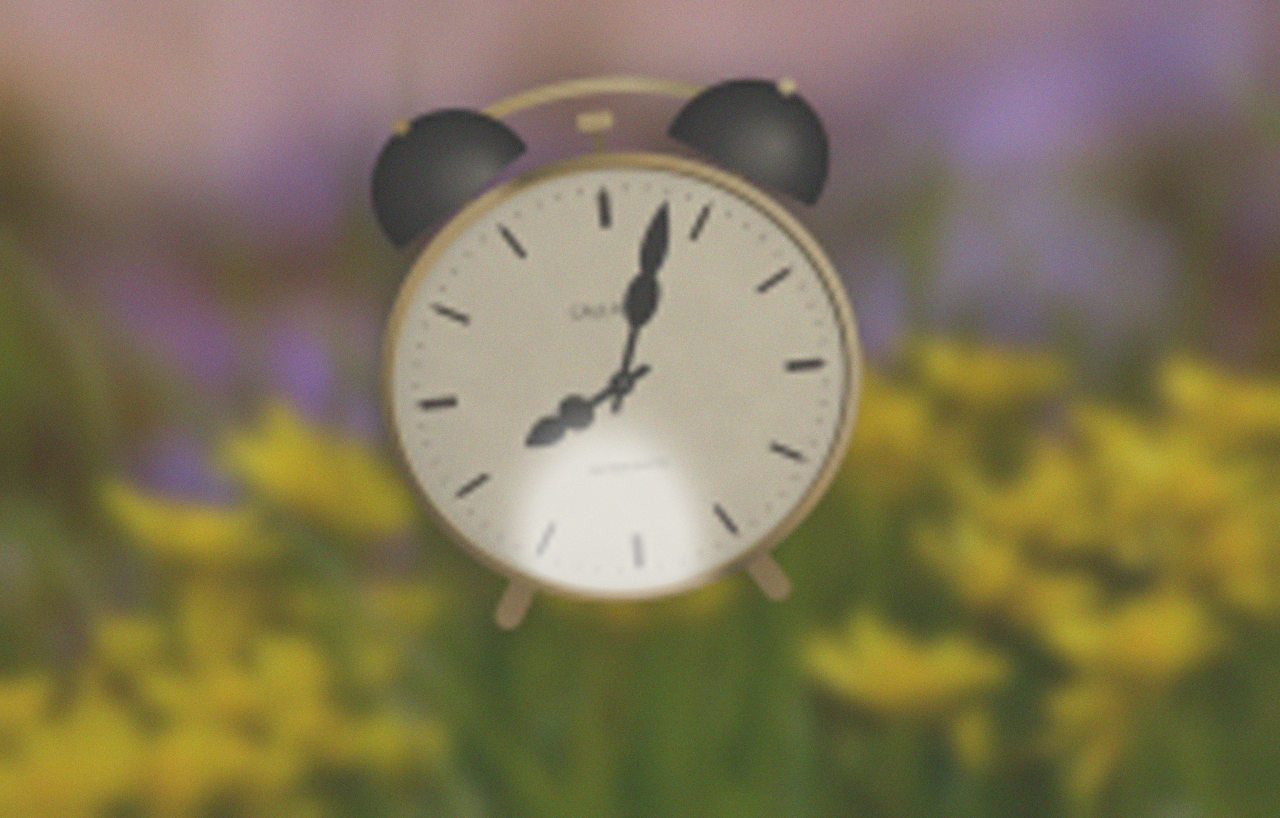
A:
8,03
